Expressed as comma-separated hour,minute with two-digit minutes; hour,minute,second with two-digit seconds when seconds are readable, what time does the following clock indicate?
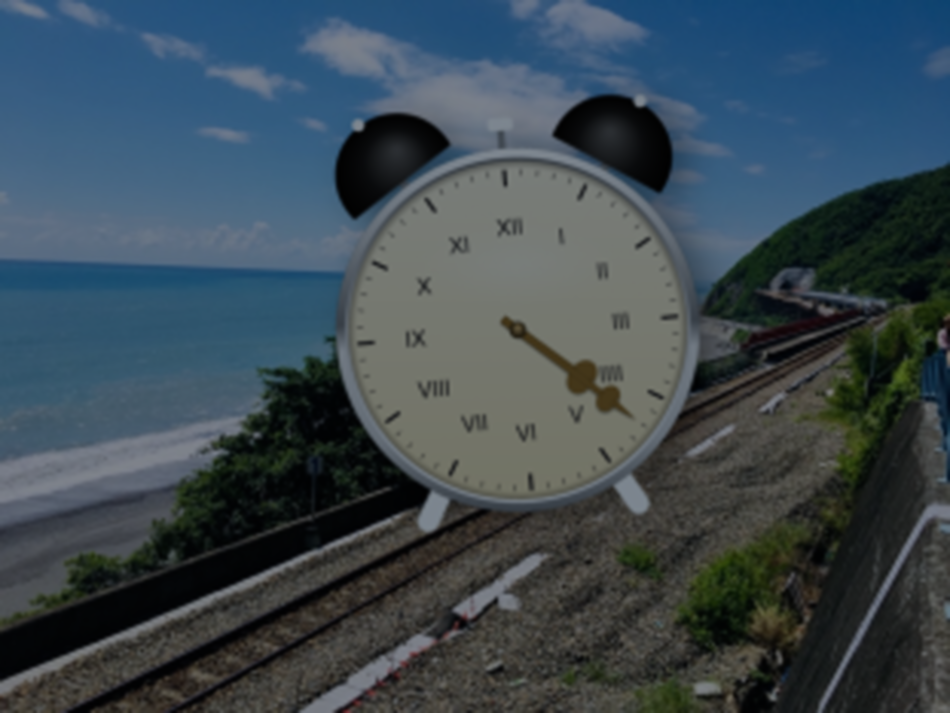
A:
4,22
